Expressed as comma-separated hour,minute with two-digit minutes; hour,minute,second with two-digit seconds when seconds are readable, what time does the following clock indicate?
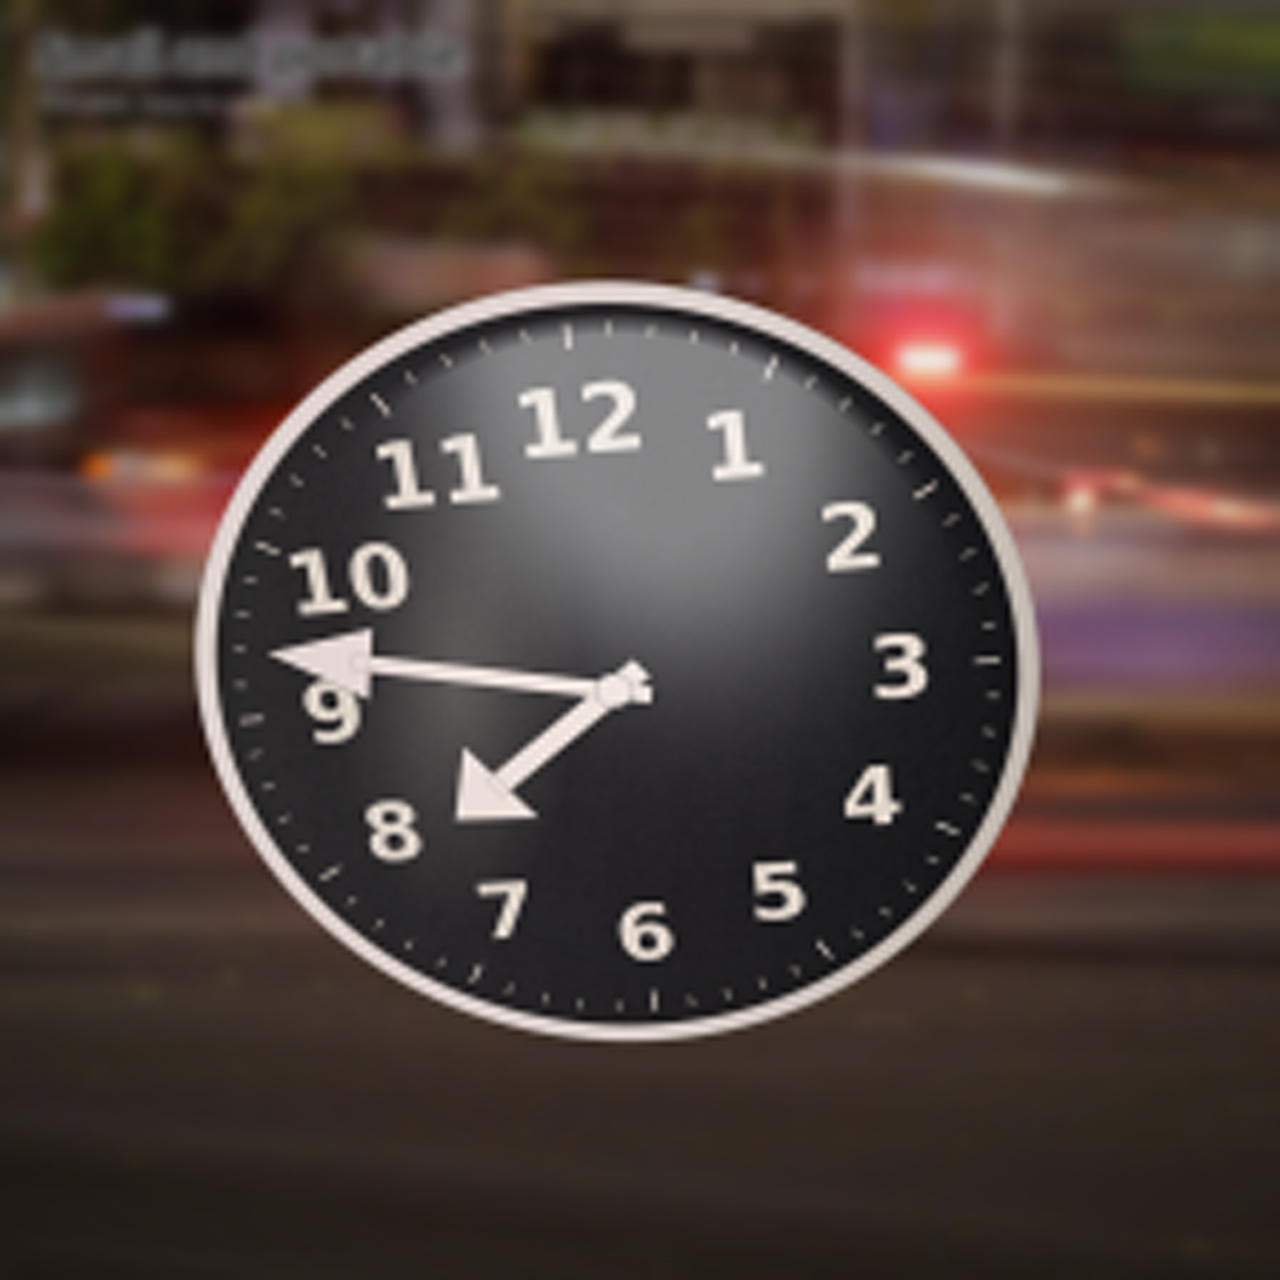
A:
7,47
